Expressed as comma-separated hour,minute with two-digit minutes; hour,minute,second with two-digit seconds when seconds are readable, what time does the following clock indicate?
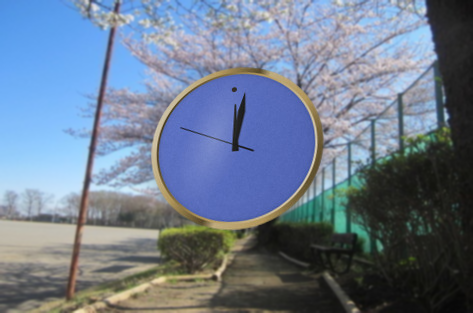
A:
12,01,49
